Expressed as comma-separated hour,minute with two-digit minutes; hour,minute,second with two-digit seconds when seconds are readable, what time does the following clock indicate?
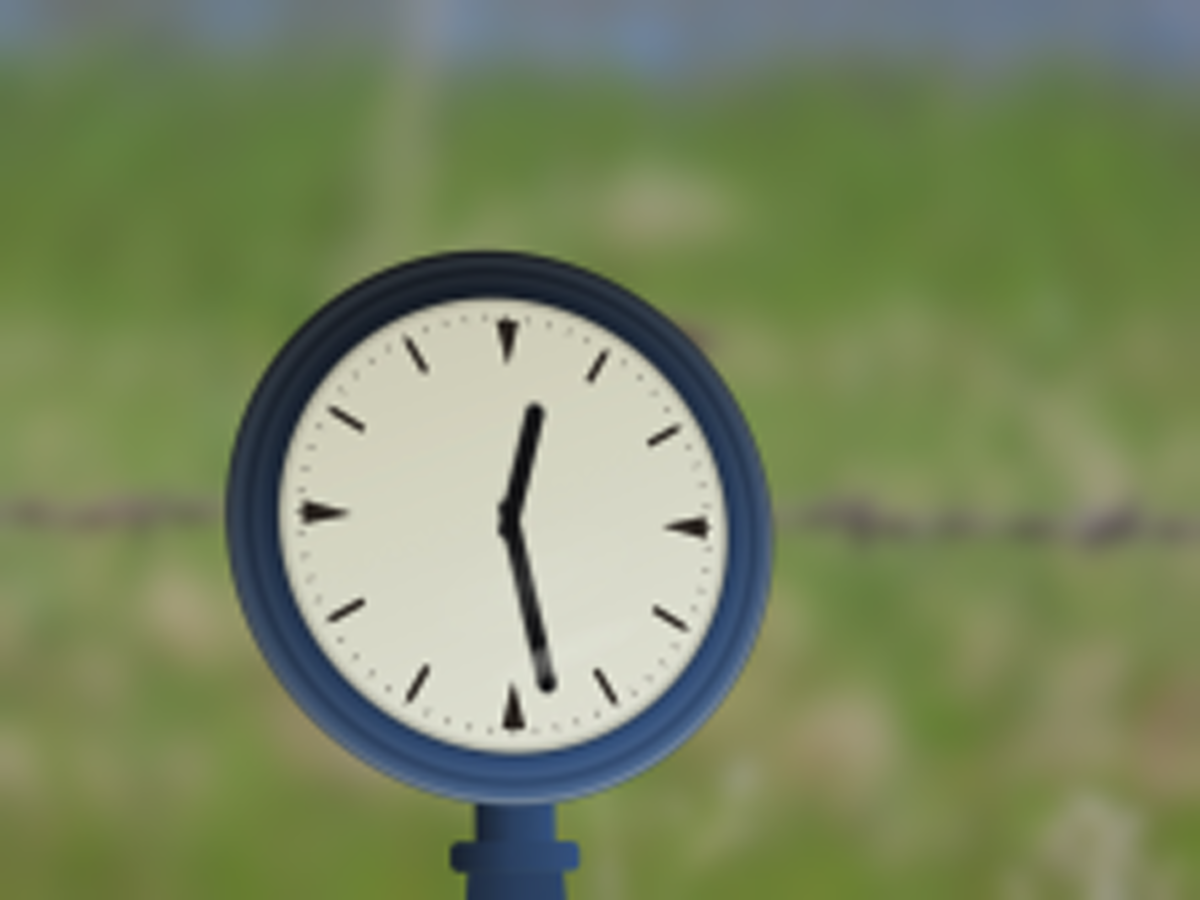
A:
12,28
